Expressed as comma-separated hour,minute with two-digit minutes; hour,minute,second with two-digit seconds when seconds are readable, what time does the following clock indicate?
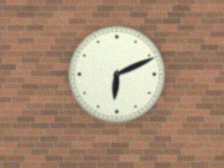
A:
6,11
